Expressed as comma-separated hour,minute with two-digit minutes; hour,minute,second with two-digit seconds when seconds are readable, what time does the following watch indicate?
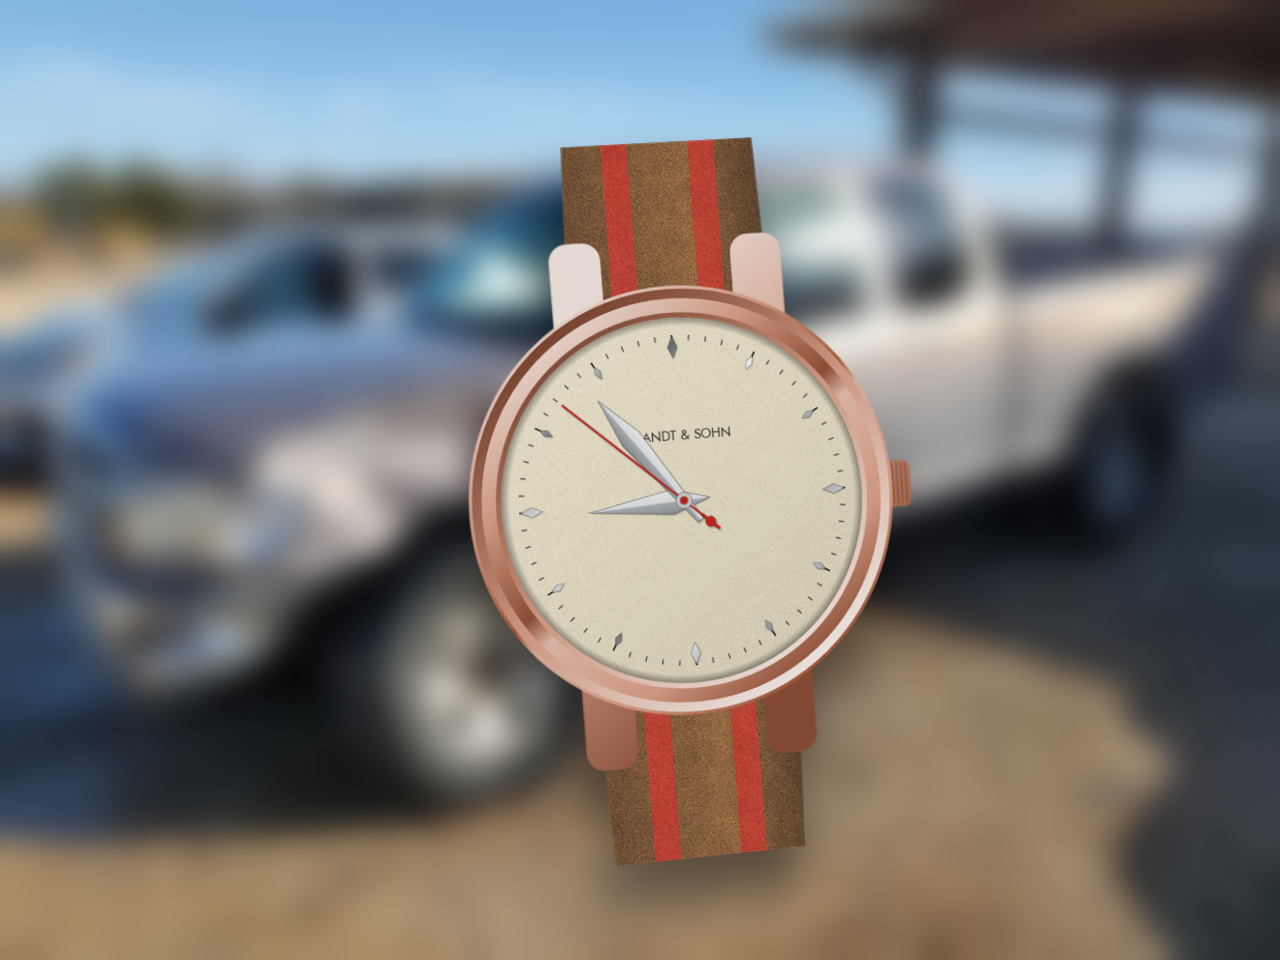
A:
8,53,52
